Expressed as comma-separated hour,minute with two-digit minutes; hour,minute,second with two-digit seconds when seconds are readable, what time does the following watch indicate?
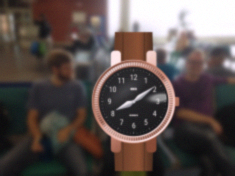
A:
8,09
